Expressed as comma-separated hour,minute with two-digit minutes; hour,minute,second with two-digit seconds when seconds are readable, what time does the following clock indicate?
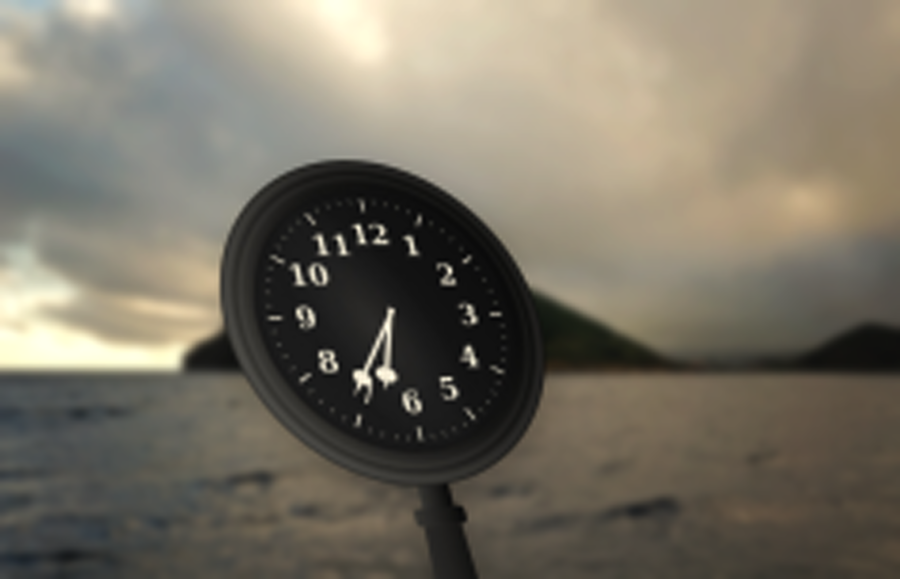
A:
6,36
